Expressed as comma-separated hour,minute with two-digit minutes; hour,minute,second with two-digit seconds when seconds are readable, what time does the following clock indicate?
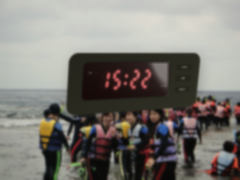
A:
15,22
